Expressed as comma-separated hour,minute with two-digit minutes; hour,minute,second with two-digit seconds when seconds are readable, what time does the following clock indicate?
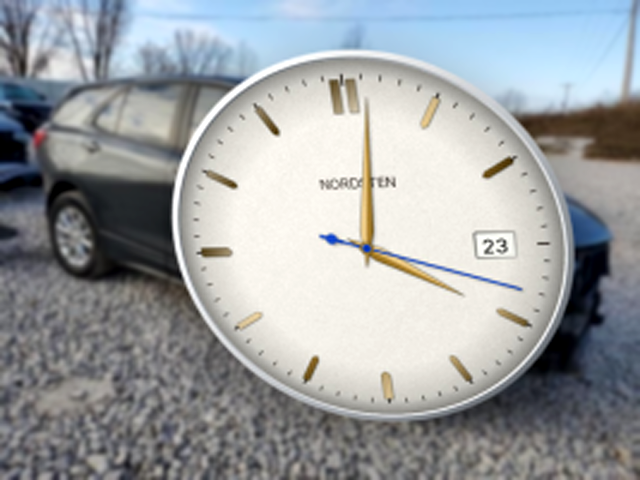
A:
4,01,18
